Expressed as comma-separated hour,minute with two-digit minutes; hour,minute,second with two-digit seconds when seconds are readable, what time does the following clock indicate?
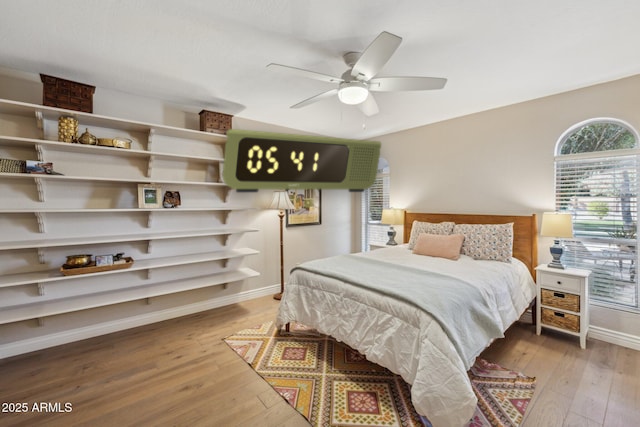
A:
5,41
